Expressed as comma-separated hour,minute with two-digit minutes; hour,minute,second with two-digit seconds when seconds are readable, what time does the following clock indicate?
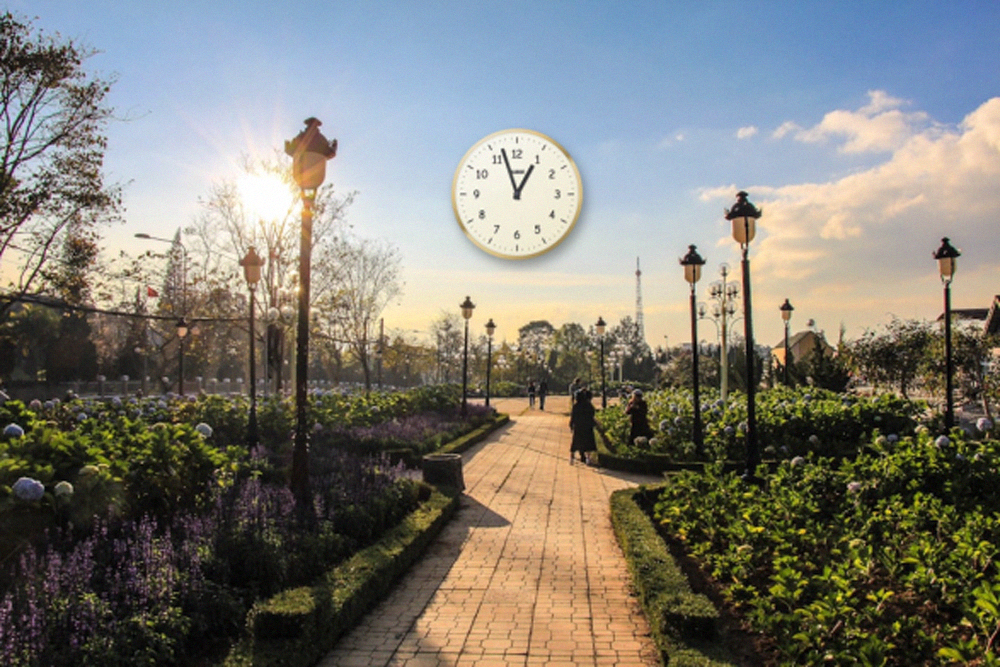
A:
12,57
